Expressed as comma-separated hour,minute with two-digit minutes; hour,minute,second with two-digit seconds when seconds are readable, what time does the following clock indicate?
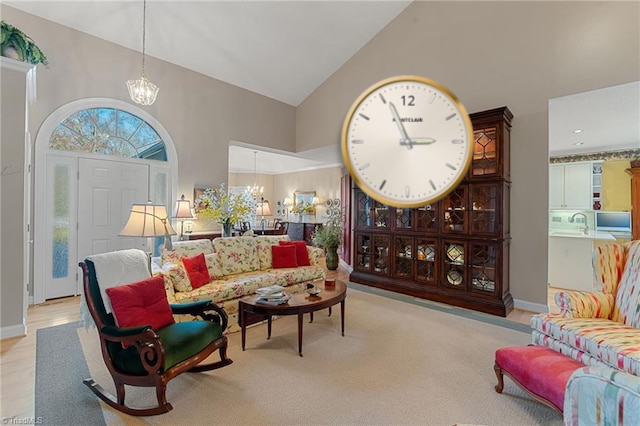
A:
2,56
